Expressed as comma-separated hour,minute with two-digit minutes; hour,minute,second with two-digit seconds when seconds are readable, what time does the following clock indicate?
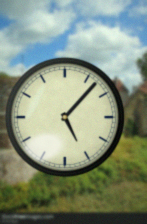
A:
5,07
